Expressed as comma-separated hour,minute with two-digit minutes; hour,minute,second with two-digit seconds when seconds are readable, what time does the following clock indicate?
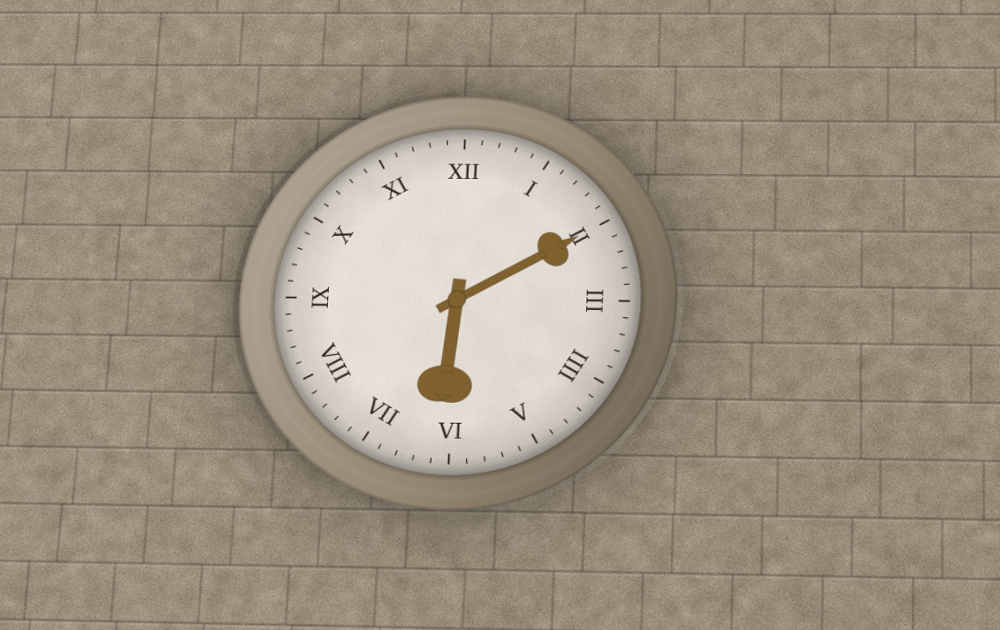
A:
6,10
